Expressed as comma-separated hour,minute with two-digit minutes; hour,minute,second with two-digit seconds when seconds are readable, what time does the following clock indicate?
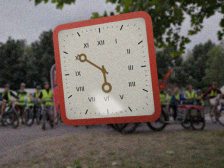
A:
5,51
